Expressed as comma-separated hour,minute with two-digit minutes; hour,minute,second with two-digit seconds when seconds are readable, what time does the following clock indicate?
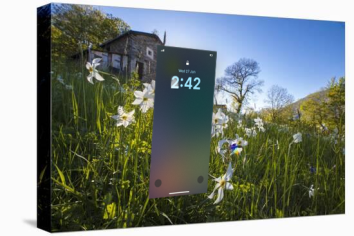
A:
2,42
